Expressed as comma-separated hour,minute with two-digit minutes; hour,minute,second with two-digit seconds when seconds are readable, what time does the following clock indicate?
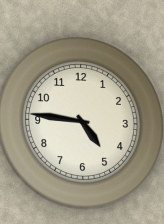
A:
4,46
